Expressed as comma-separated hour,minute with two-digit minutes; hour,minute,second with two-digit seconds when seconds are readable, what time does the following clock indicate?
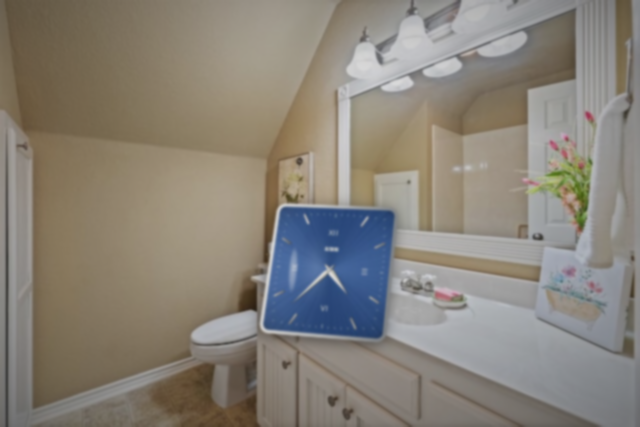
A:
4,37
